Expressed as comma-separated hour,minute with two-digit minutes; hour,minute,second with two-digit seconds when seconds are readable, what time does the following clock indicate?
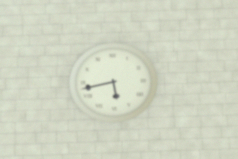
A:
5,43
